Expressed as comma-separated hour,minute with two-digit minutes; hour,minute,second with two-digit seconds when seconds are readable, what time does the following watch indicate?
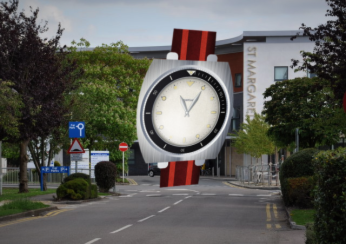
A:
11,05
